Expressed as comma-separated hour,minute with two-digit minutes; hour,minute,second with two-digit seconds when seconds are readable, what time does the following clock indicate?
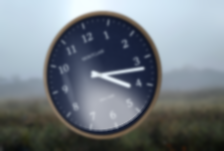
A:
4,17
